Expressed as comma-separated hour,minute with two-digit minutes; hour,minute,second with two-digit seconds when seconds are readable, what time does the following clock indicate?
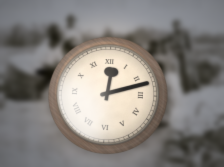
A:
12,12
